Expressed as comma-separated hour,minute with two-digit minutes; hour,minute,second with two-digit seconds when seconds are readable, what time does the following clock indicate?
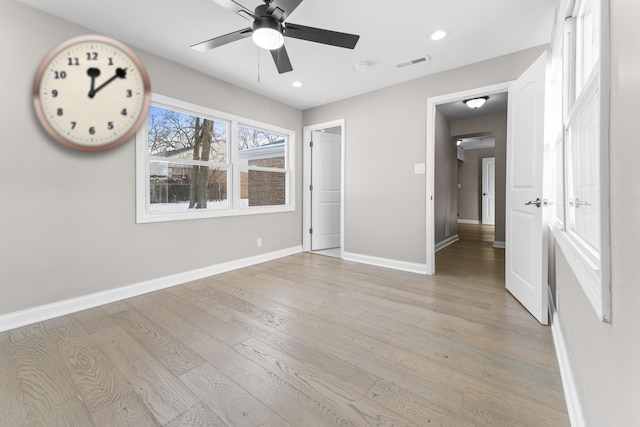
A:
12,09
